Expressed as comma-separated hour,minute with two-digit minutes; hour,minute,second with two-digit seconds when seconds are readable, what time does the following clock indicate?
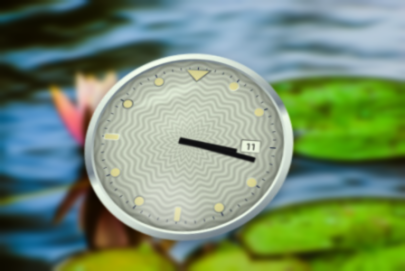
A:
3,17
